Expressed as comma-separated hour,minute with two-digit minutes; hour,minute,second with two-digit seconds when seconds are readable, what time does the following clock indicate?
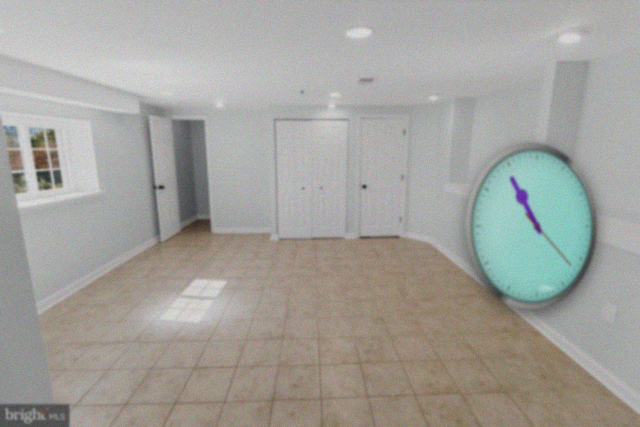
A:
10,54,22
